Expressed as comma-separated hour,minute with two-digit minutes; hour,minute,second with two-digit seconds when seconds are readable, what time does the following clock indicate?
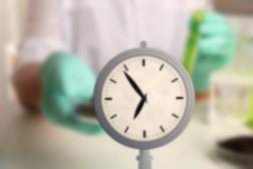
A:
6,54
